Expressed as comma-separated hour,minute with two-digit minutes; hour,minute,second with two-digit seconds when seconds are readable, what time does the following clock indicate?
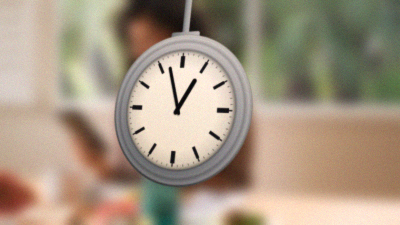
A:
12,57
